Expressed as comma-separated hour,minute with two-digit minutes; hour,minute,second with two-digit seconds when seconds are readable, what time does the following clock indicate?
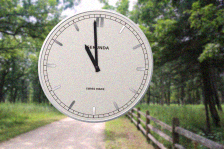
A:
10,59
